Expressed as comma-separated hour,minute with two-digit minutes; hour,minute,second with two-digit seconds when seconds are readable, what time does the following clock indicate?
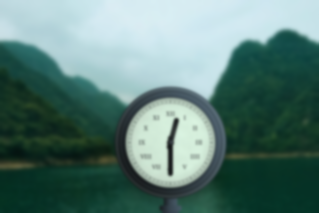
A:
12,30
